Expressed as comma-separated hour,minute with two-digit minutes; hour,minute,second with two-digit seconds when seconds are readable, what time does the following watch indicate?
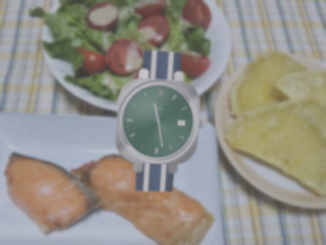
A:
11,28
